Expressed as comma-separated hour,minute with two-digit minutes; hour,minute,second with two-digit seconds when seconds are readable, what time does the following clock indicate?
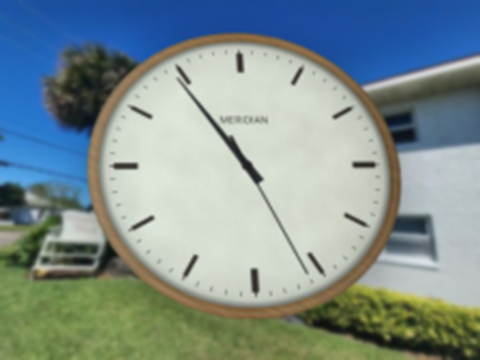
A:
10,54,26
